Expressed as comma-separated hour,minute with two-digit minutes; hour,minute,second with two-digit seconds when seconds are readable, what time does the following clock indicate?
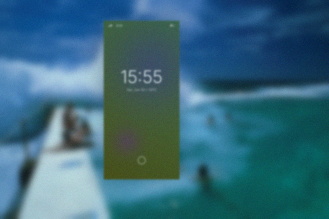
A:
15,55
